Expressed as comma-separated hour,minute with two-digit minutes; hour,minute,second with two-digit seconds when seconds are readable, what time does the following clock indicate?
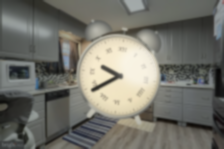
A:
9,39
